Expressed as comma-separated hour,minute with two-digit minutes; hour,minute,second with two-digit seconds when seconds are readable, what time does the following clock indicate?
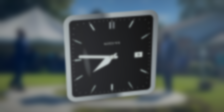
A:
7,46
